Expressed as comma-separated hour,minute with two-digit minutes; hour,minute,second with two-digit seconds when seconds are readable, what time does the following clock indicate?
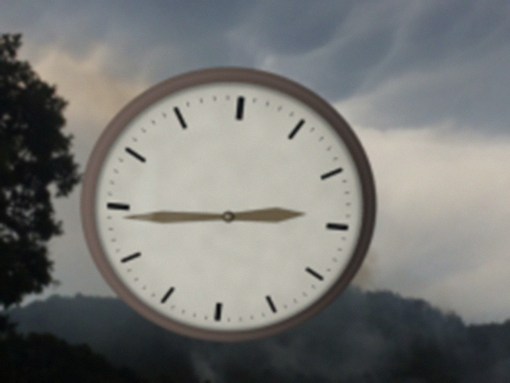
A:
2,44
